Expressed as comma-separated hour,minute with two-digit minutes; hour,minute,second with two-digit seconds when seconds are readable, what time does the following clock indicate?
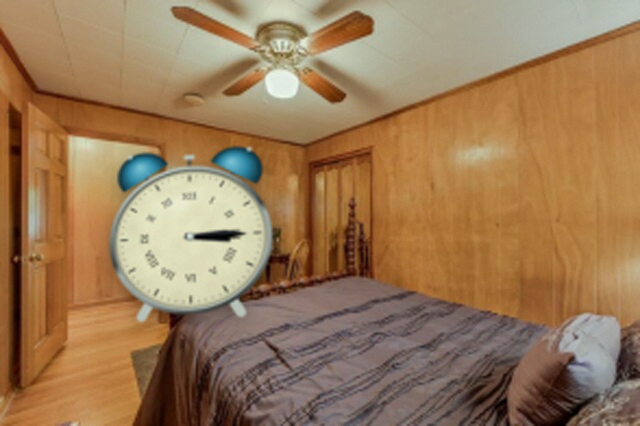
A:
3,15
